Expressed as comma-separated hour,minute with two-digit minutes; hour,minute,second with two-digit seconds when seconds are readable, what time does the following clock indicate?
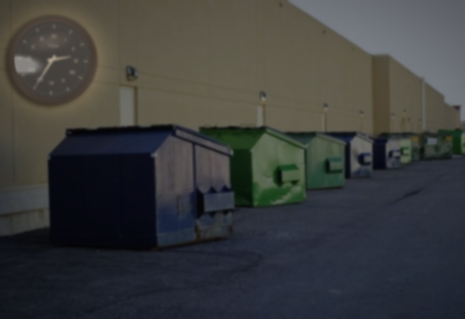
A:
2,35
